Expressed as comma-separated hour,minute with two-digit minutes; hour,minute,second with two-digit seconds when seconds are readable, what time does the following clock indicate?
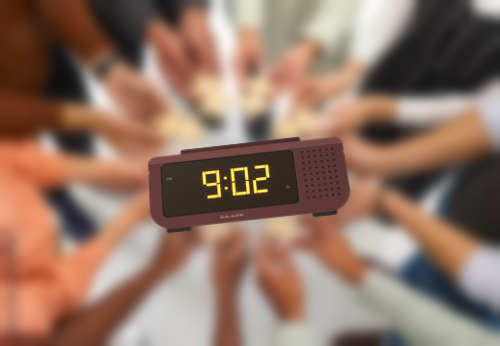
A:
9,02
